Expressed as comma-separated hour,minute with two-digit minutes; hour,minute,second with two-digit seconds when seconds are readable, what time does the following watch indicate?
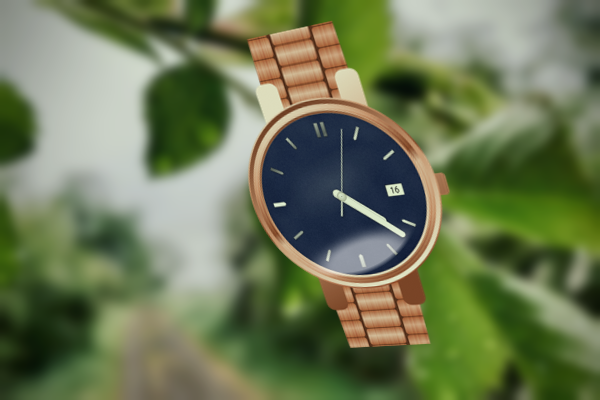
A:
4,22,03
